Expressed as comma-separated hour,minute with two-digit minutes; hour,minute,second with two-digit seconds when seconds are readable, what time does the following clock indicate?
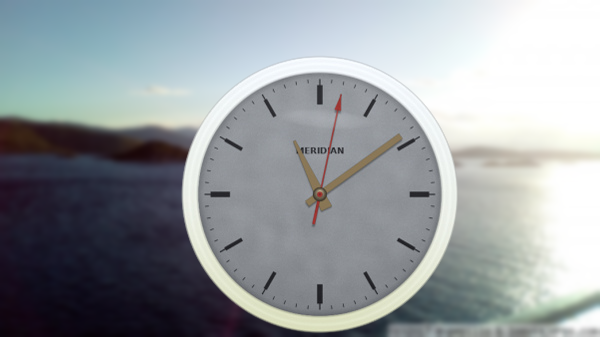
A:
11,09,02
